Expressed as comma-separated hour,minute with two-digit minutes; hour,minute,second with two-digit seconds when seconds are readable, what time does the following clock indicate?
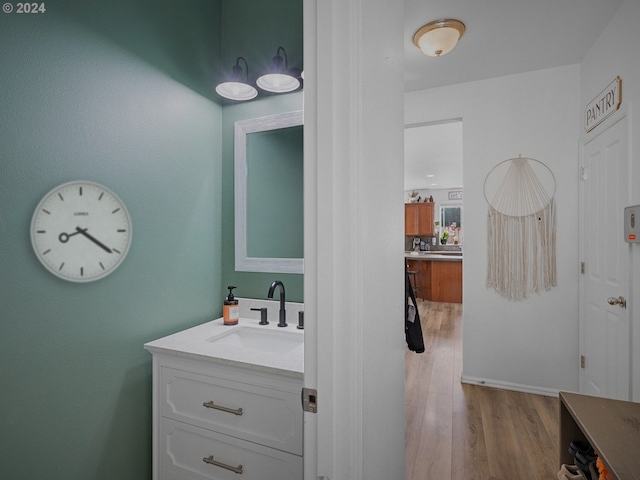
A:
8,21
